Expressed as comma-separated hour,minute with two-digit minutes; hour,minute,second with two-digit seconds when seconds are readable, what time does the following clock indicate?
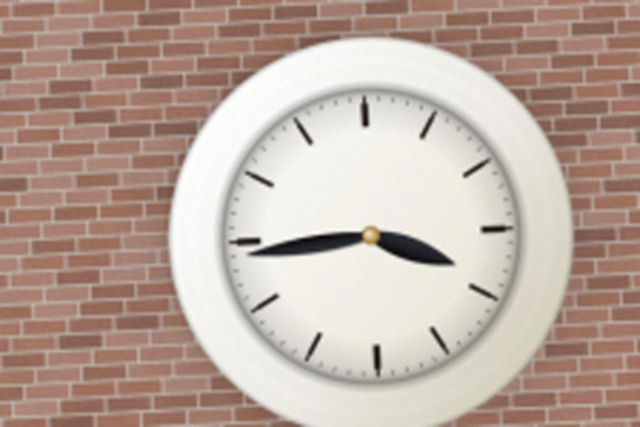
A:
3,44
